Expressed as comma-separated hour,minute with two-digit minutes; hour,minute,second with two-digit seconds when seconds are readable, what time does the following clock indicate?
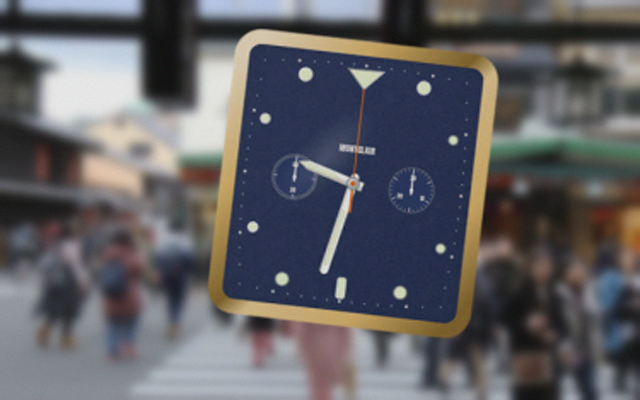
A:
9,32
